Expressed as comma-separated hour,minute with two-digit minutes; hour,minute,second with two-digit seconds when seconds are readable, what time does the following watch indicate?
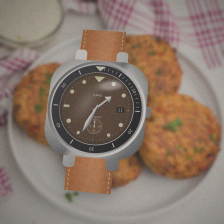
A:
1,34
